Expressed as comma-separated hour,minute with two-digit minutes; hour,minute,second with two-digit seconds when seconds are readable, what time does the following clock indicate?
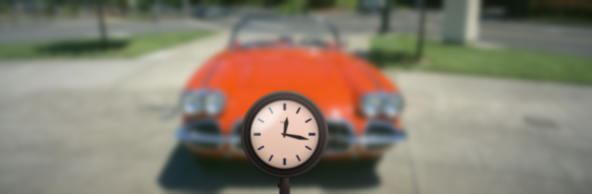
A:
12,17
